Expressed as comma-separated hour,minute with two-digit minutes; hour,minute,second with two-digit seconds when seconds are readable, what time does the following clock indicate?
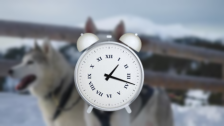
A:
1,18
